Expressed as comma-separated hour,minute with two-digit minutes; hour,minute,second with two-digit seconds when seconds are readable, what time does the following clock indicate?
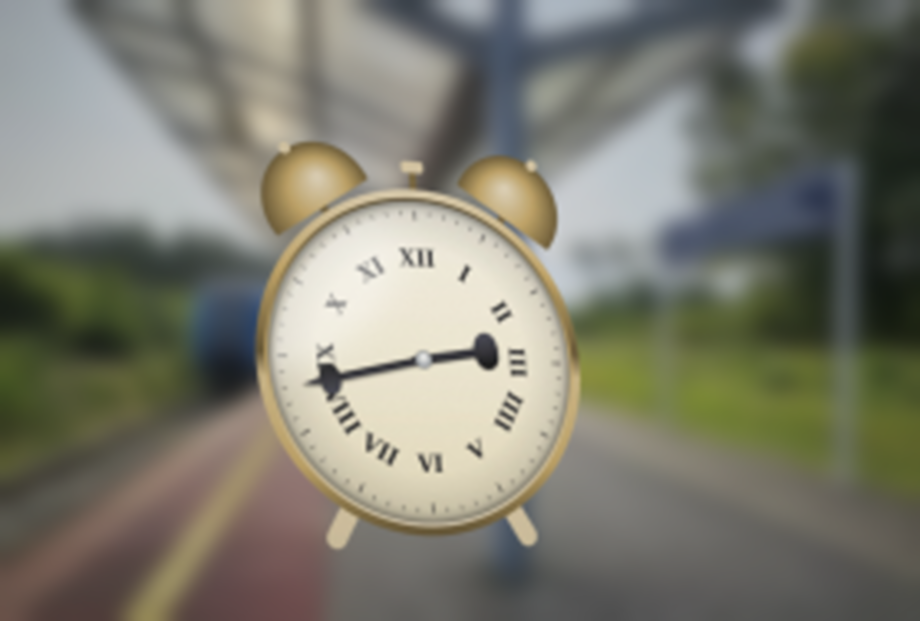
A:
2,43
